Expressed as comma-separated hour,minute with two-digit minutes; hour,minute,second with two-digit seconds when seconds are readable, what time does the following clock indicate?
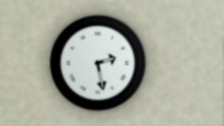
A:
2,28
